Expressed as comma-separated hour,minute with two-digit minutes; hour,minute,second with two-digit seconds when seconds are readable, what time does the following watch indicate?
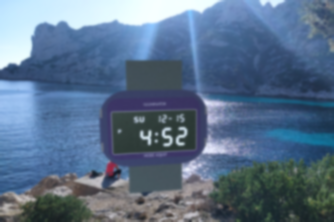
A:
4,52
